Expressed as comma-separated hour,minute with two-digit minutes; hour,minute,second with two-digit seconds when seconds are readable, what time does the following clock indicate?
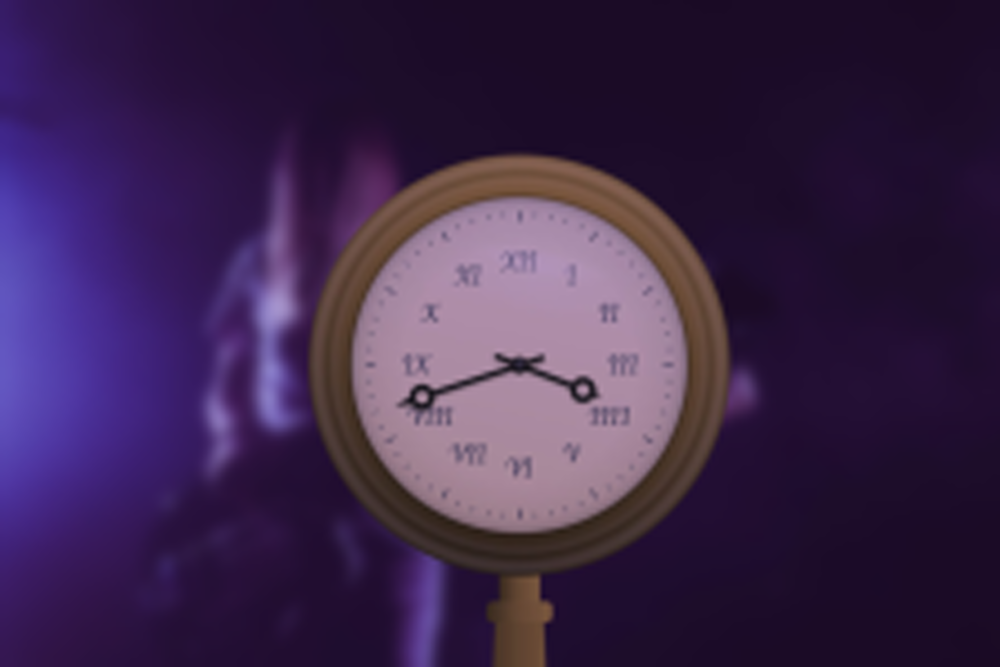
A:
3,42
